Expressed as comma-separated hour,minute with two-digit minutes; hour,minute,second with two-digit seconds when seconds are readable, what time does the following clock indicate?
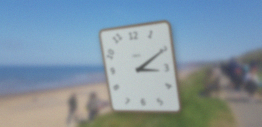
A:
3,10
